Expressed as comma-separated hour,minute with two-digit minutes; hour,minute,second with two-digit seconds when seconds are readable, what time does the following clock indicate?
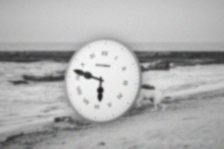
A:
5,47
